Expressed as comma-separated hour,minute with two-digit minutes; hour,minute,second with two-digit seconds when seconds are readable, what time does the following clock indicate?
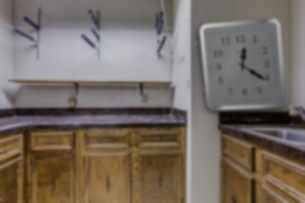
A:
12,21
